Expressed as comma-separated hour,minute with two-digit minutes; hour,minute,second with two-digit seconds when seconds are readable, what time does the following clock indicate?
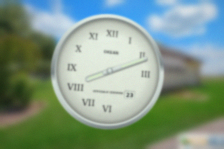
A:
8,11
